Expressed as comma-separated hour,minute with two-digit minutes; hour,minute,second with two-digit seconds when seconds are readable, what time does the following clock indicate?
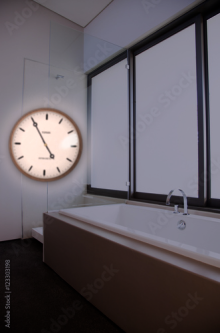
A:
4,55
